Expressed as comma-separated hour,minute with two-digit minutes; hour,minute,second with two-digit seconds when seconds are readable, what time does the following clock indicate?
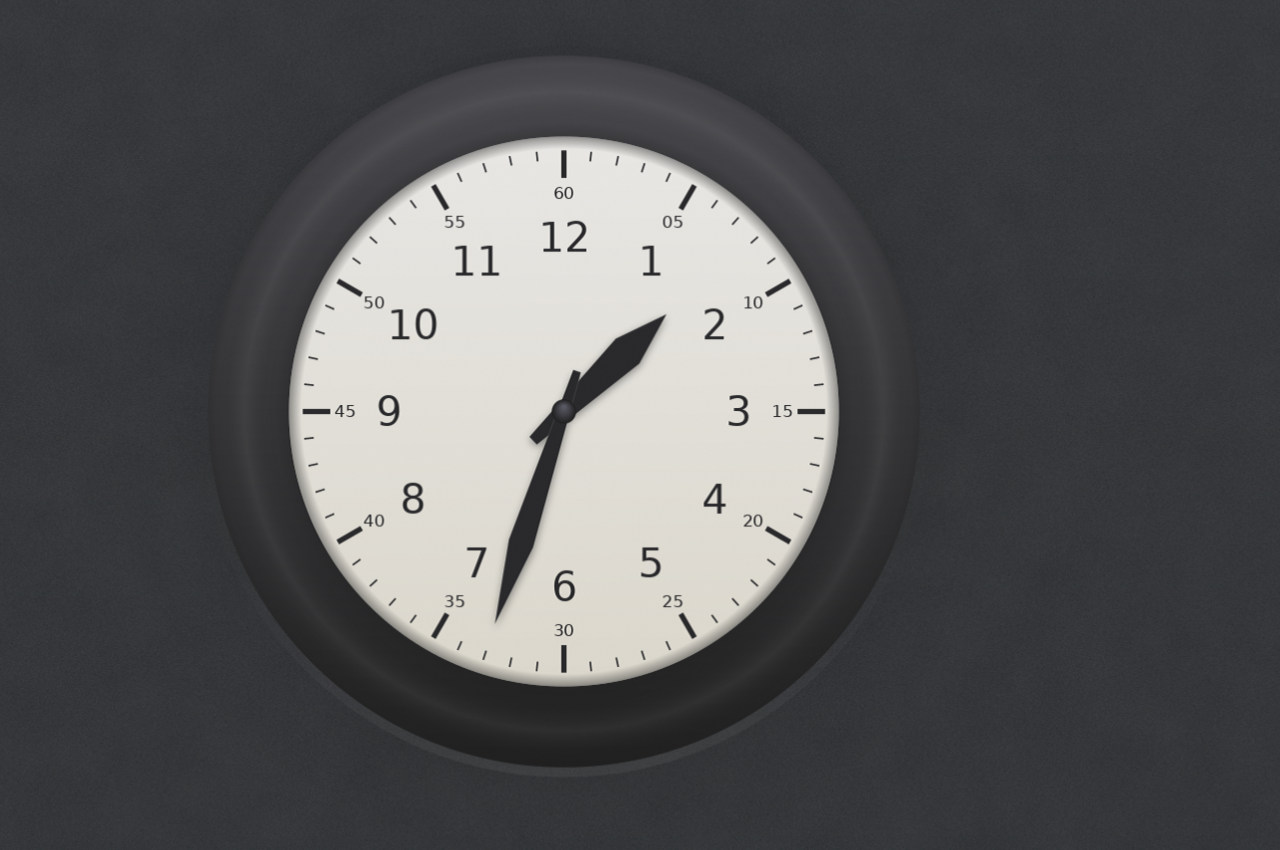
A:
1,33
